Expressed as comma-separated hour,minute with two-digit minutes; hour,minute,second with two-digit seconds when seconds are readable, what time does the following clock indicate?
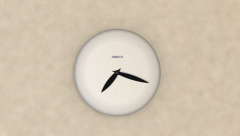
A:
7,18
